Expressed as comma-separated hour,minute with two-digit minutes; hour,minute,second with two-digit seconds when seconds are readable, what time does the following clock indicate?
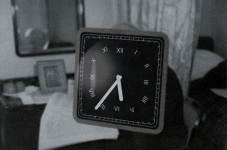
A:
5,36
